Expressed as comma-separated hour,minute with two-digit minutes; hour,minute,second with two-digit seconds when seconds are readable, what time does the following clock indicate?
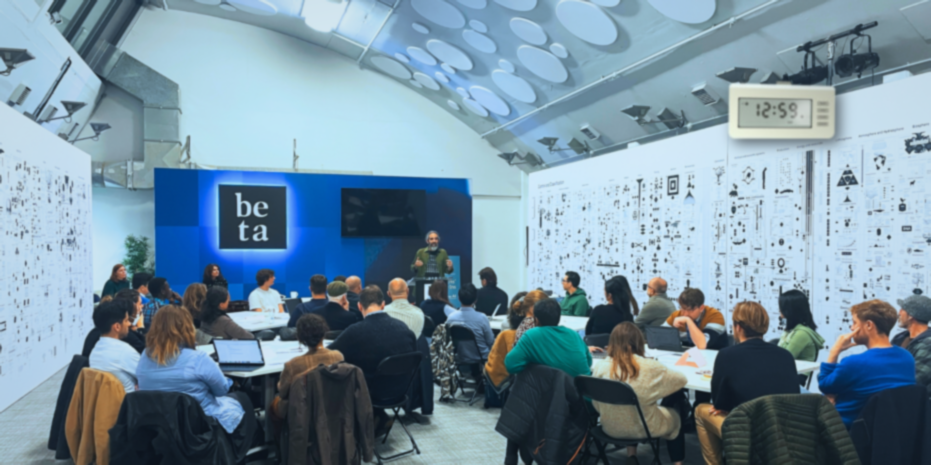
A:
12,59
